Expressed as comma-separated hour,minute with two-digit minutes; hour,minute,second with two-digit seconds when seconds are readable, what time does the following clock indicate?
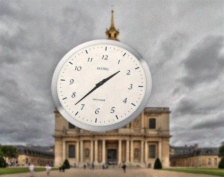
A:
1,37
